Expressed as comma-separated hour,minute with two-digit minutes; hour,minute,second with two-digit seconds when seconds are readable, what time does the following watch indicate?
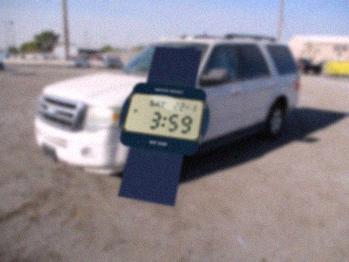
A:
3,59
